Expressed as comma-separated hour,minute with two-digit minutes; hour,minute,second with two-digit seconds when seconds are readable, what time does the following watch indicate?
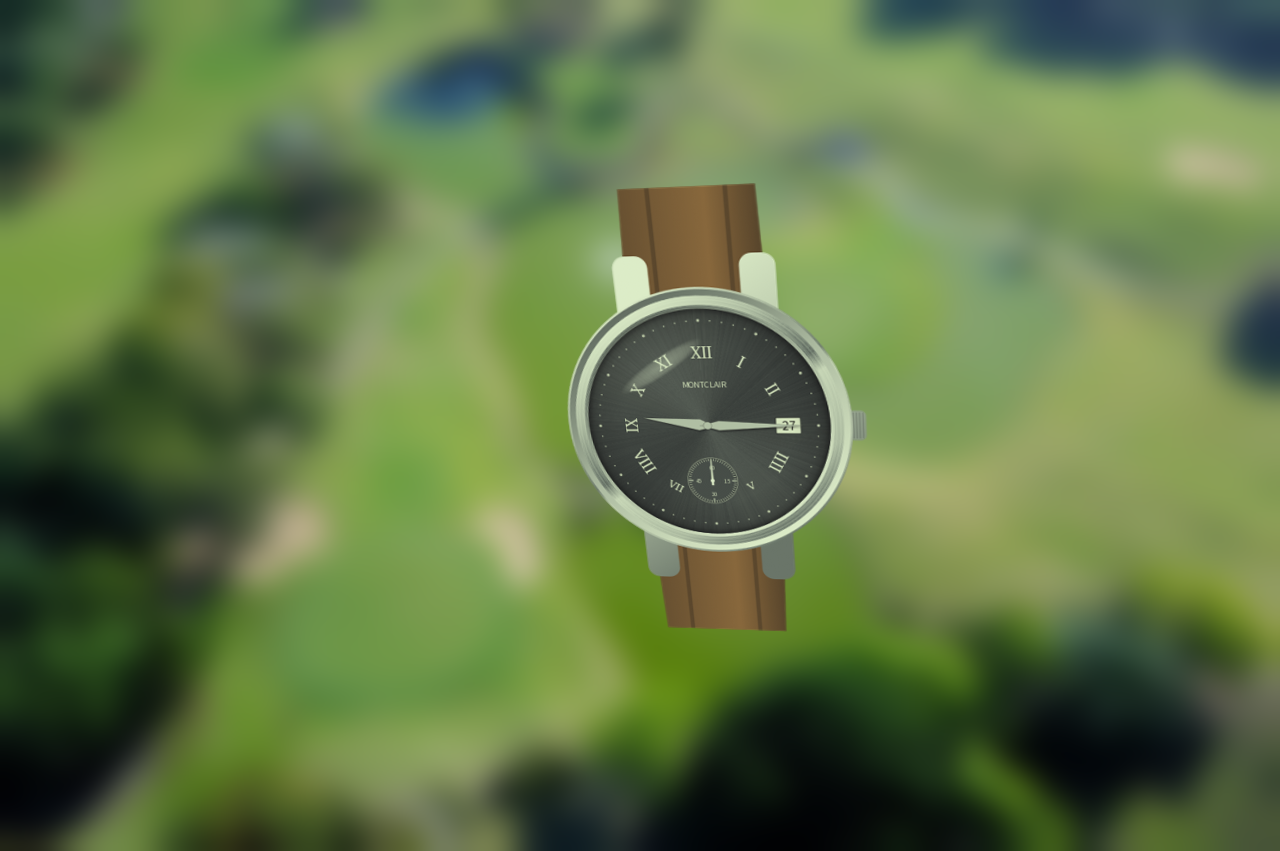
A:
9,15
